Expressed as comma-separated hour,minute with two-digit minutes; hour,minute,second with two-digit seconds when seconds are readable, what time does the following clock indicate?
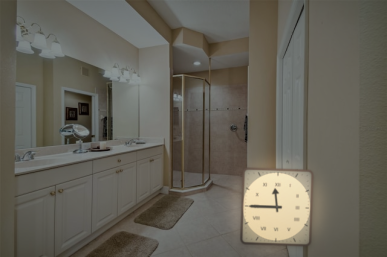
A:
11,45
